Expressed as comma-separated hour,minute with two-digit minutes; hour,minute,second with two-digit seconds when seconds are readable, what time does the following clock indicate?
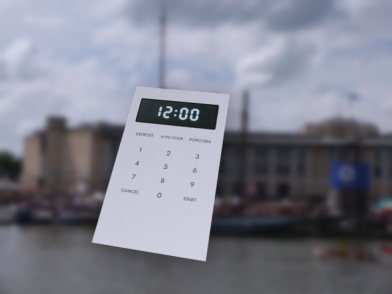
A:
12,00
